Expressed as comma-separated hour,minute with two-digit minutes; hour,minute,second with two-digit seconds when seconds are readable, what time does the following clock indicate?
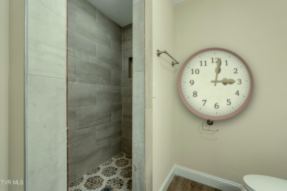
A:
3,02
